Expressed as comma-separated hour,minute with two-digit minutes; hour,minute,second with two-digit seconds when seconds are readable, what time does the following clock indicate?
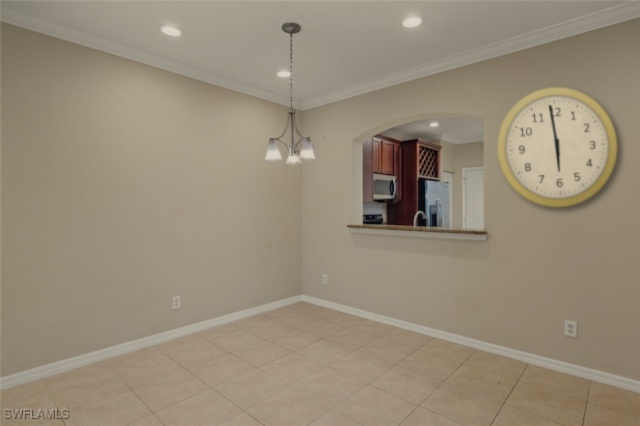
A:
5,59
